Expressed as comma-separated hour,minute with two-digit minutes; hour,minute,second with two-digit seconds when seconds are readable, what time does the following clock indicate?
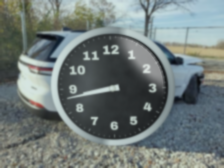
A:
8,43
